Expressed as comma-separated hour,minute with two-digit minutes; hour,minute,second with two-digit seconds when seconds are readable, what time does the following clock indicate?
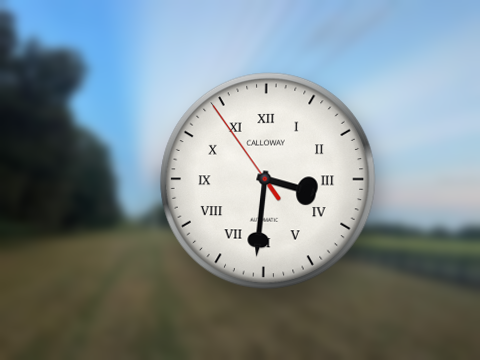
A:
3,30,54
